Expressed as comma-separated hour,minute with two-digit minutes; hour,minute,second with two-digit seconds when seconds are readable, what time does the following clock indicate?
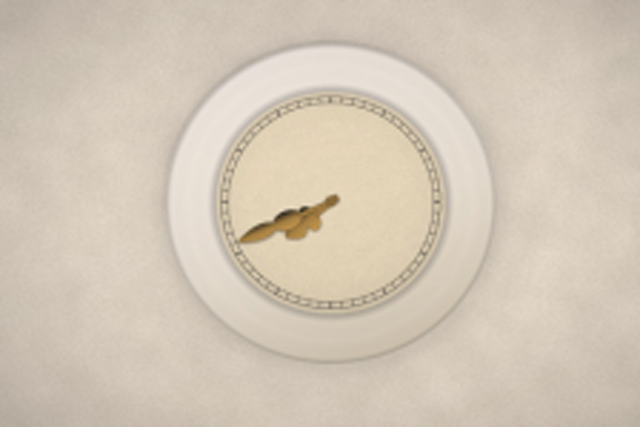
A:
7,41
